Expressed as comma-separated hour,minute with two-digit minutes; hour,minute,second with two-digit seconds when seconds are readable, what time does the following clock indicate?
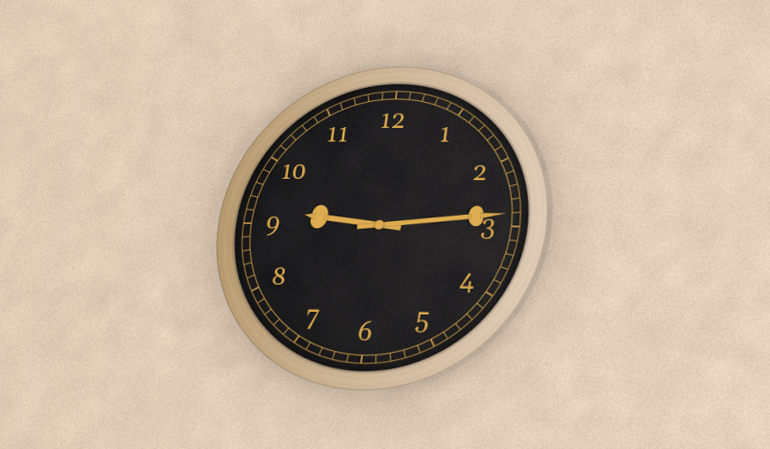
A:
9,14
